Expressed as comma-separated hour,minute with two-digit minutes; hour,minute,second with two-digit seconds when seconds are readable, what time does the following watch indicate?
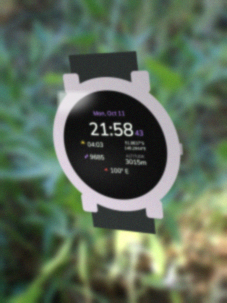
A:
21,58
